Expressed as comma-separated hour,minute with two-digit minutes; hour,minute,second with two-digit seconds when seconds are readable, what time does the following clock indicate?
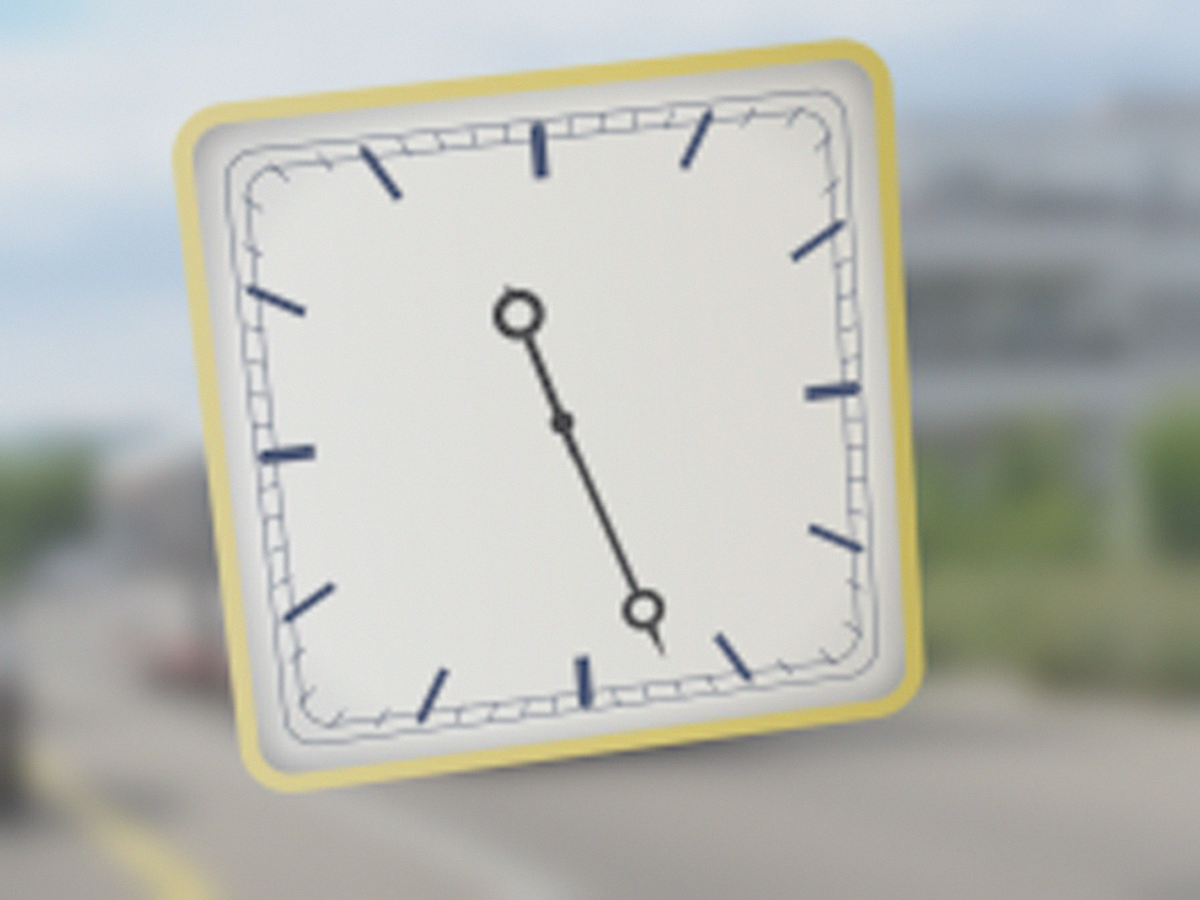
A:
11,27
